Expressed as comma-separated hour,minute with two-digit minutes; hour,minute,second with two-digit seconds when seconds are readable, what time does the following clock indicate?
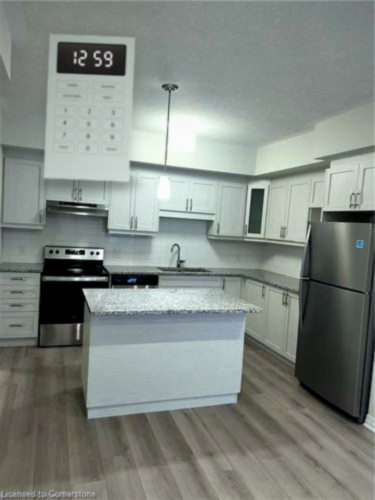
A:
12,59
